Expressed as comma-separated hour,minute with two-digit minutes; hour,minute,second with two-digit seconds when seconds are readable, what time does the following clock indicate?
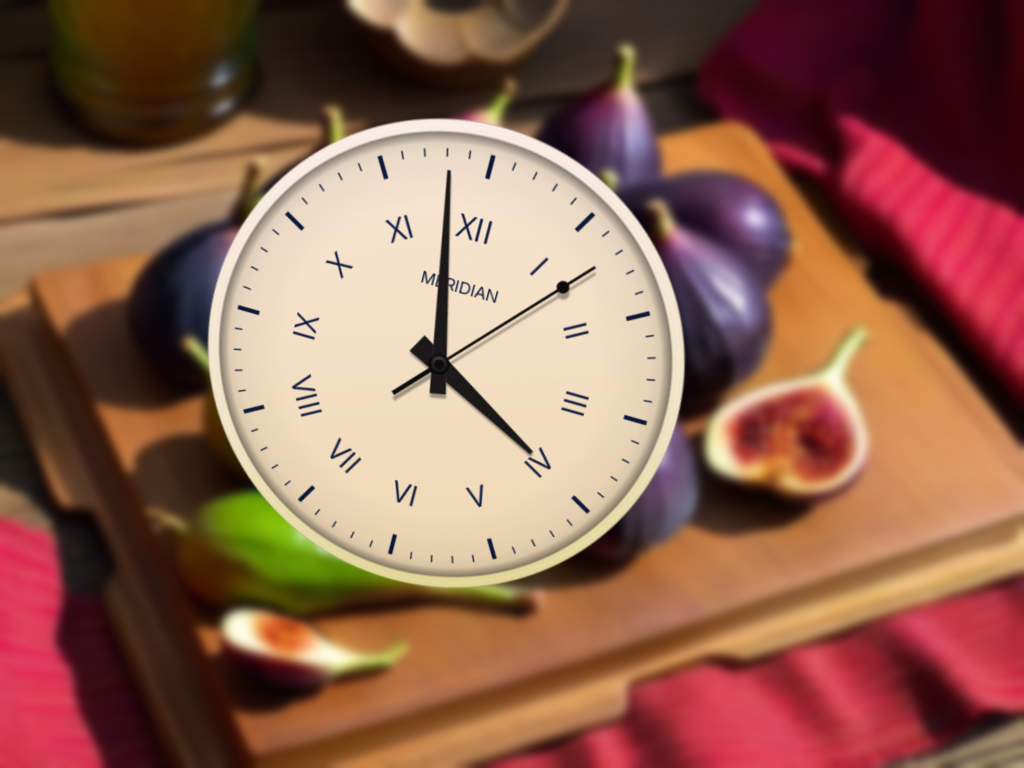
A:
3,58,07
